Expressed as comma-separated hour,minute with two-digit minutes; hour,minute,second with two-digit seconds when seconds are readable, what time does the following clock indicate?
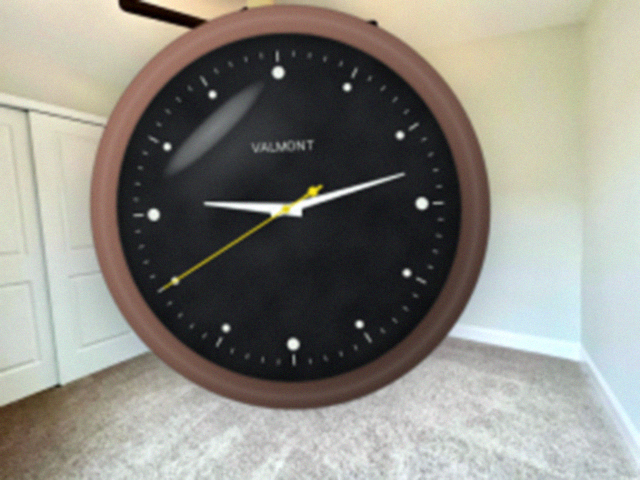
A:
9,12,40
